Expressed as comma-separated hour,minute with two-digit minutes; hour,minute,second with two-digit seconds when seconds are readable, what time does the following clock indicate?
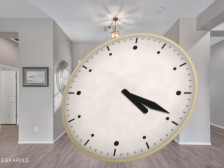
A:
4,19
